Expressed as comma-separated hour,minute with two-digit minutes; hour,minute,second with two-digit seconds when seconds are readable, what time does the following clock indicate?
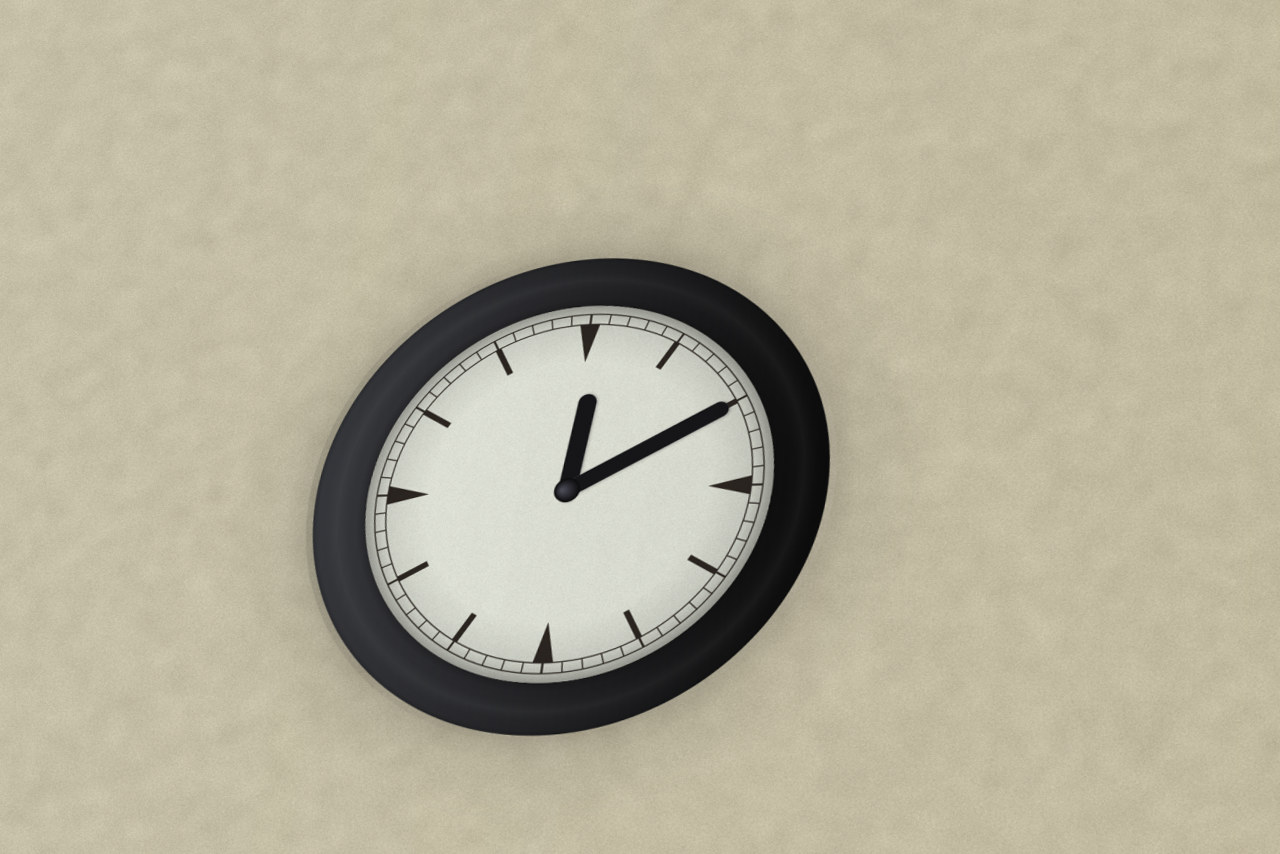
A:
12,10
